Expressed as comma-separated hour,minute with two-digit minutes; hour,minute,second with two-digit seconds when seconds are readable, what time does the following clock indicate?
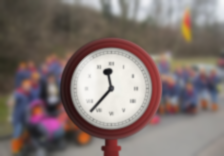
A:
11,37
